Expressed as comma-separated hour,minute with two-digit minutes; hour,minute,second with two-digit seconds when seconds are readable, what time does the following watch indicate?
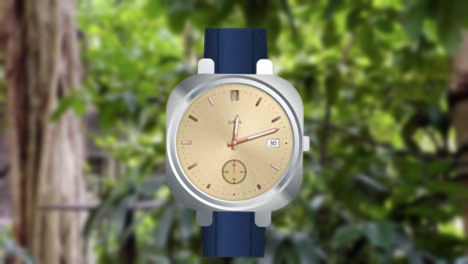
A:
12,12
